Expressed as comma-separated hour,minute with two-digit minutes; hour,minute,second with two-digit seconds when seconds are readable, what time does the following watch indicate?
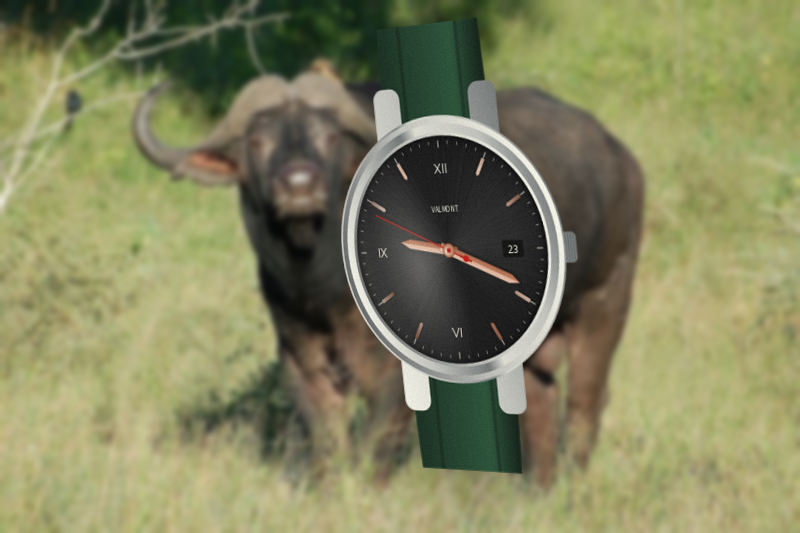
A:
9,18,49
